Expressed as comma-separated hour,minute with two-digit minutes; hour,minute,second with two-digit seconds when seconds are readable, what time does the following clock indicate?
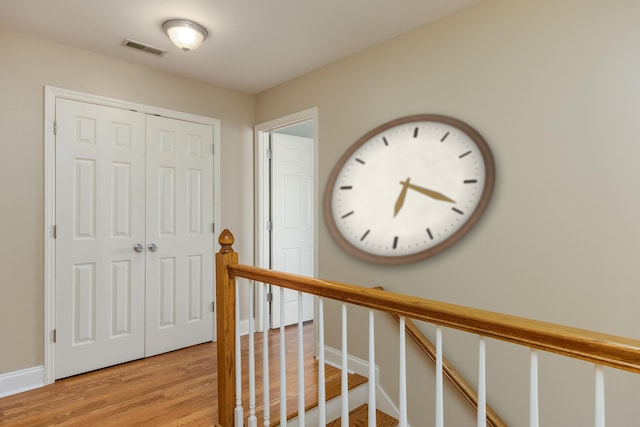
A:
6,19
